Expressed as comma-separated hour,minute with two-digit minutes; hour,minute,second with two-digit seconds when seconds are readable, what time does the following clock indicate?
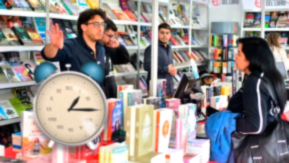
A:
1,15
